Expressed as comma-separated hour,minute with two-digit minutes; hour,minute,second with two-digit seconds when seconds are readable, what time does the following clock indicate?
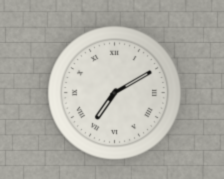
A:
7,10
